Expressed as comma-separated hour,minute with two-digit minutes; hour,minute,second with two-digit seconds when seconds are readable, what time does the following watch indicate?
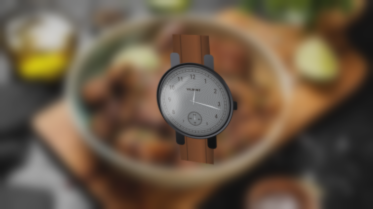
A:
12,17
